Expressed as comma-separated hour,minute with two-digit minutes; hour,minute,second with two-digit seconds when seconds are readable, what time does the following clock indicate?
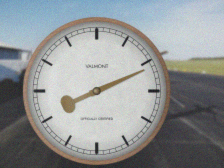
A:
8,11
